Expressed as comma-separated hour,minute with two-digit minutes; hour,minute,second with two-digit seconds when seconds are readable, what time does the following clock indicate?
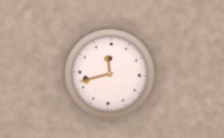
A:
11,42
